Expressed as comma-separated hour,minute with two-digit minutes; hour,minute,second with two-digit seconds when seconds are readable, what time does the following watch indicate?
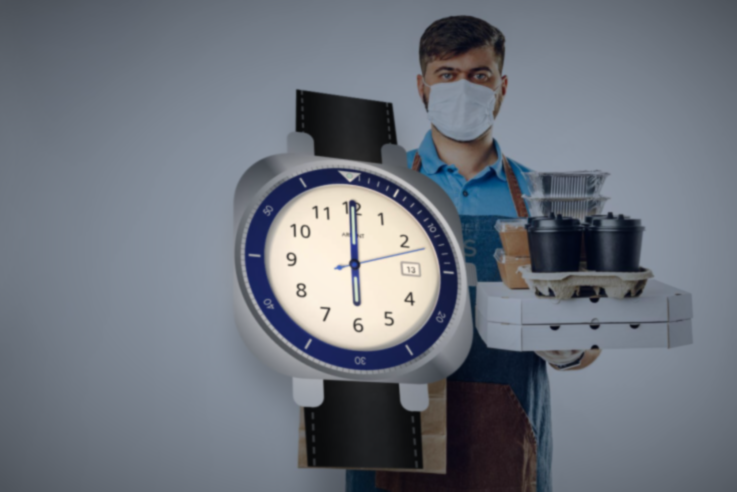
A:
6,00,12
